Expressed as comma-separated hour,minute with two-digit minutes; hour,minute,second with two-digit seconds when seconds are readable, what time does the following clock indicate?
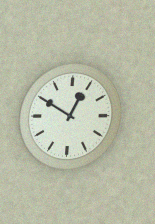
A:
12,50
